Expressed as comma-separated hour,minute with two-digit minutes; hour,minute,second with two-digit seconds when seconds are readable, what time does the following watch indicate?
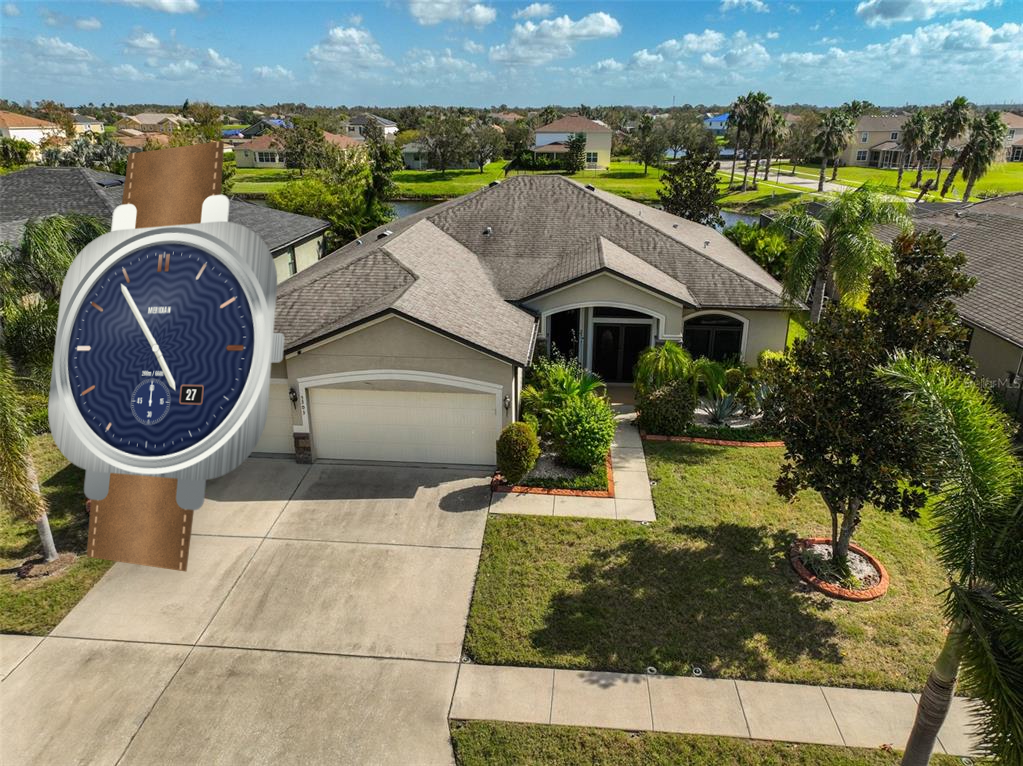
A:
4,54
